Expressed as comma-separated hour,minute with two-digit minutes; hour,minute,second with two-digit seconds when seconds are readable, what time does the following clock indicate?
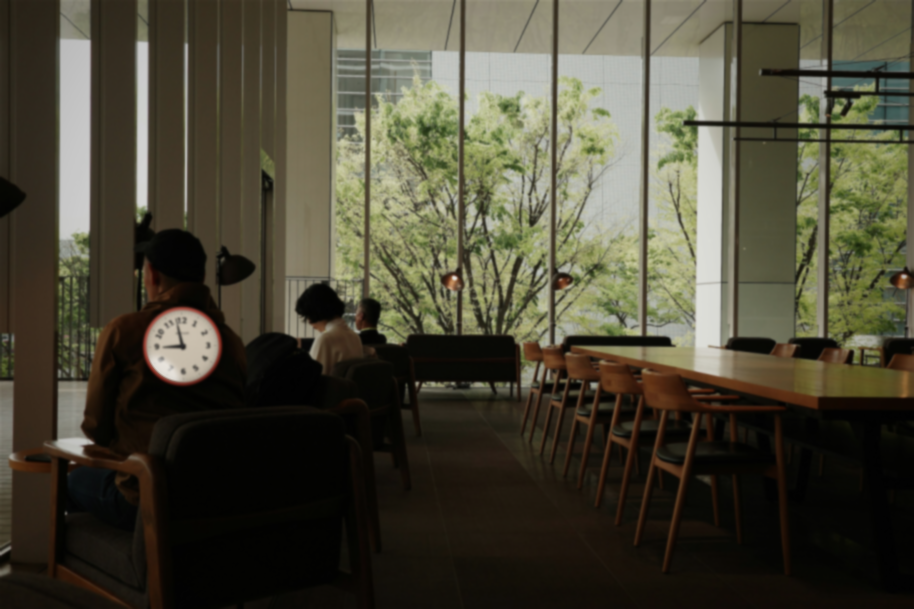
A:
8,58
